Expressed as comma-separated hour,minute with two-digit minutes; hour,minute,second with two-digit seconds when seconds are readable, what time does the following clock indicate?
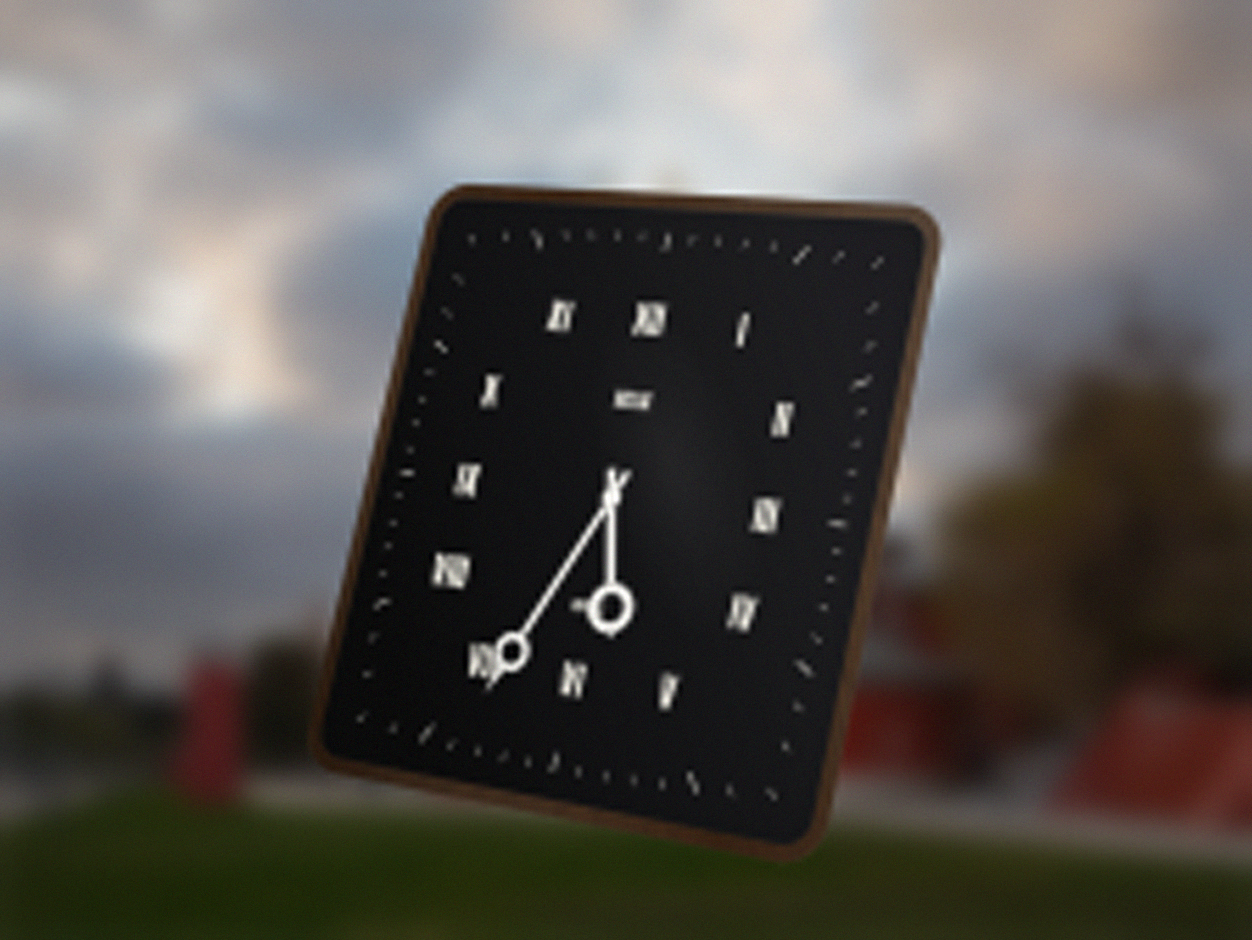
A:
5,34
